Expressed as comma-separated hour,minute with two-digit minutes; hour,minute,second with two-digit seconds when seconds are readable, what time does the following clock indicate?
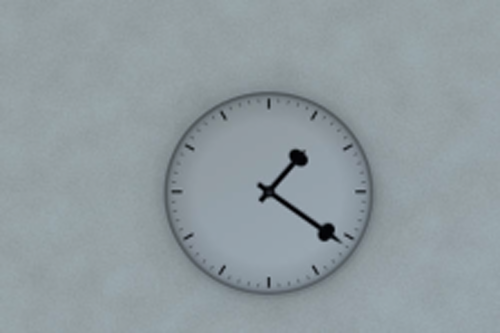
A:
1,21
